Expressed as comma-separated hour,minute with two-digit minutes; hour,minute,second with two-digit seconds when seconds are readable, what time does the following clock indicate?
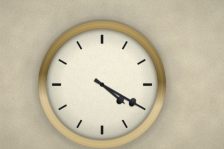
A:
4,20
